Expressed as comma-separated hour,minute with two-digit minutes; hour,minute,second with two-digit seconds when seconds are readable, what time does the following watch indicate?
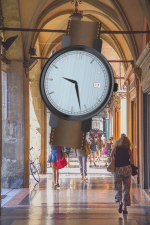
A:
9,27
